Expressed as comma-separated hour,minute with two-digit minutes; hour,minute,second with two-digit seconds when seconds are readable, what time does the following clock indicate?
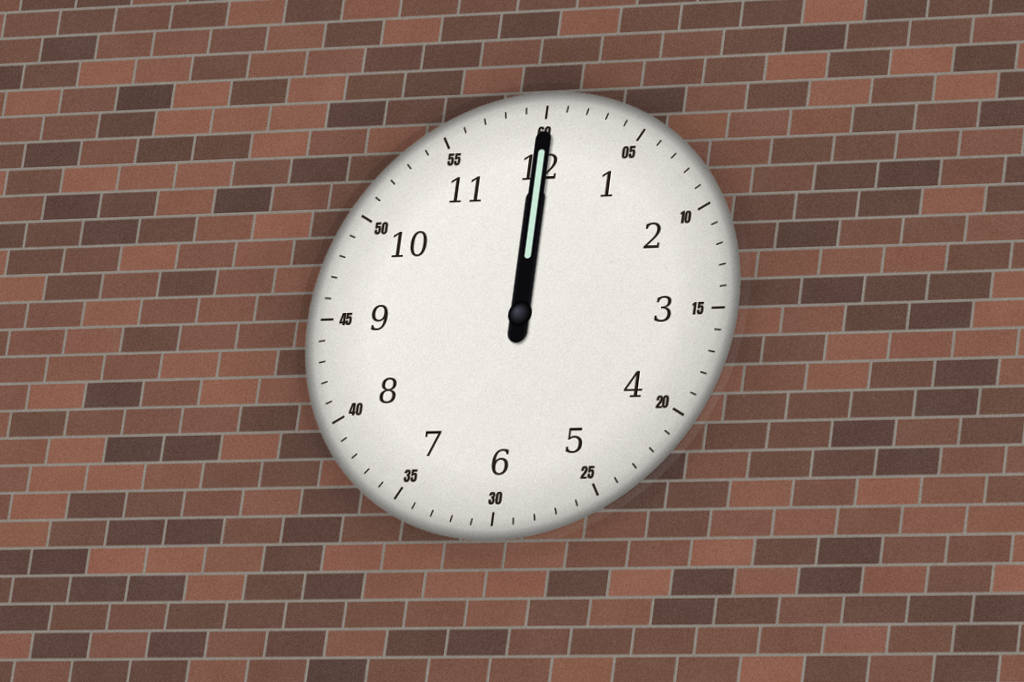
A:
12,00
